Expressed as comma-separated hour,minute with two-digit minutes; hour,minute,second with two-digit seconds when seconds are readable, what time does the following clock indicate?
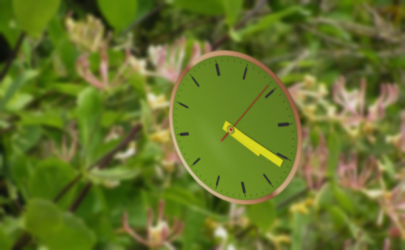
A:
4,21,09
